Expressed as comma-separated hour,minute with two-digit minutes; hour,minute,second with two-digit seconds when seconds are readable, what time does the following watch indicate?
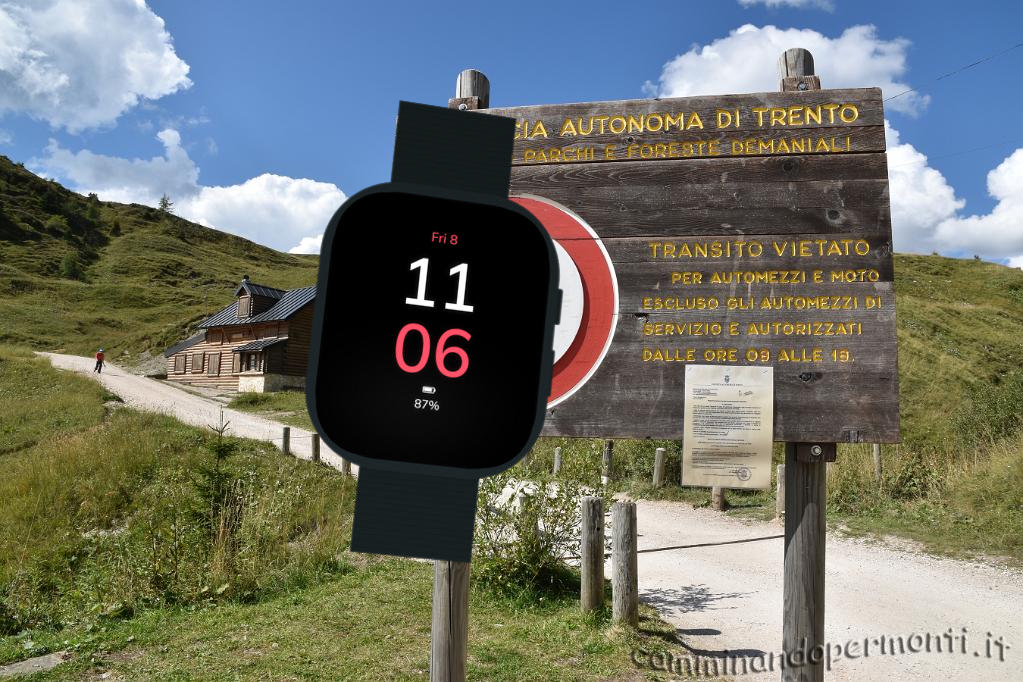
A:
11,06
